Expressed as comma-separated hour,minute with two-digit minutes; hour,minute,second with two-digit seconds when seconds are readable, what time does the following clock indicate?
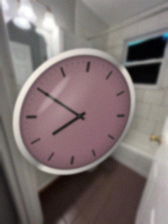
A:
7,50
